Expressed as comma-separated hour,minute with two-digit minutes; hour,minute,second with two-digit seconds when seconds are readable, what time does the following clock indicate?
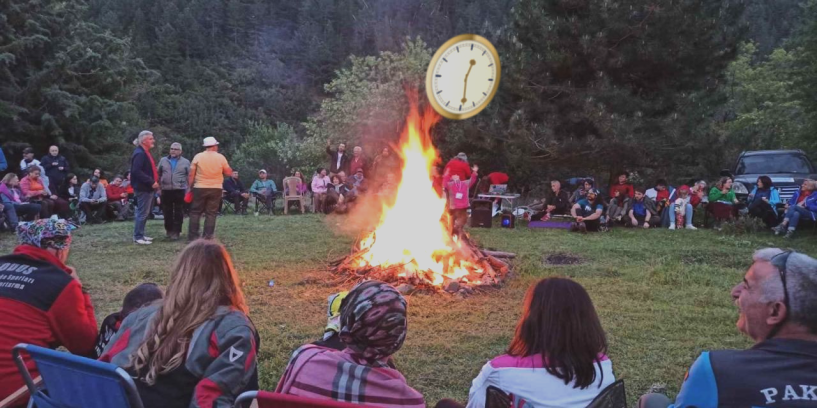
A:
12,29
